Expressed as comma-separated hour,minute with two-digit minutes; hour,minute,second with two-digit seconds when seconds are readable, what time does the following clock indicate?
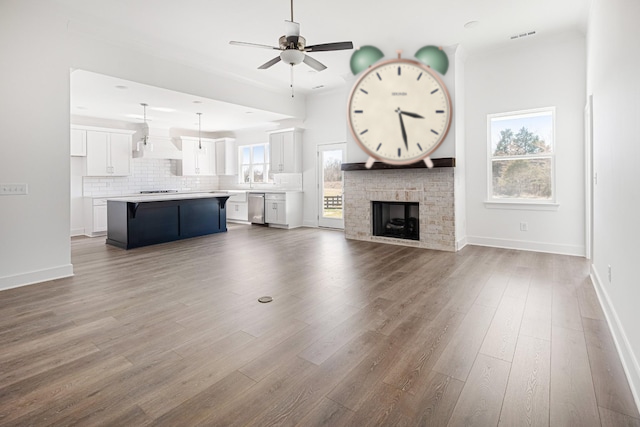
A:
3,28
